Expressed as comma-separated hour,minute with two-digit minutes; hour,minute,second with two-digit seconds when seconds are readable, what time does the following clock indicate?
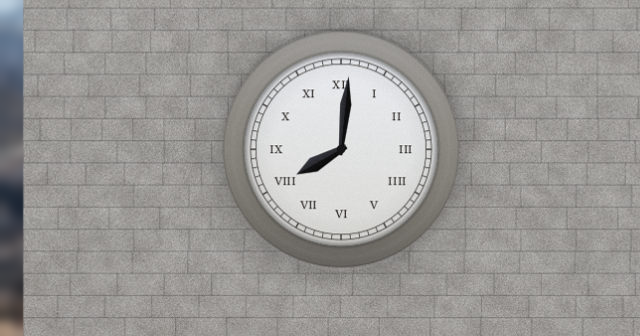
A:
8,01
